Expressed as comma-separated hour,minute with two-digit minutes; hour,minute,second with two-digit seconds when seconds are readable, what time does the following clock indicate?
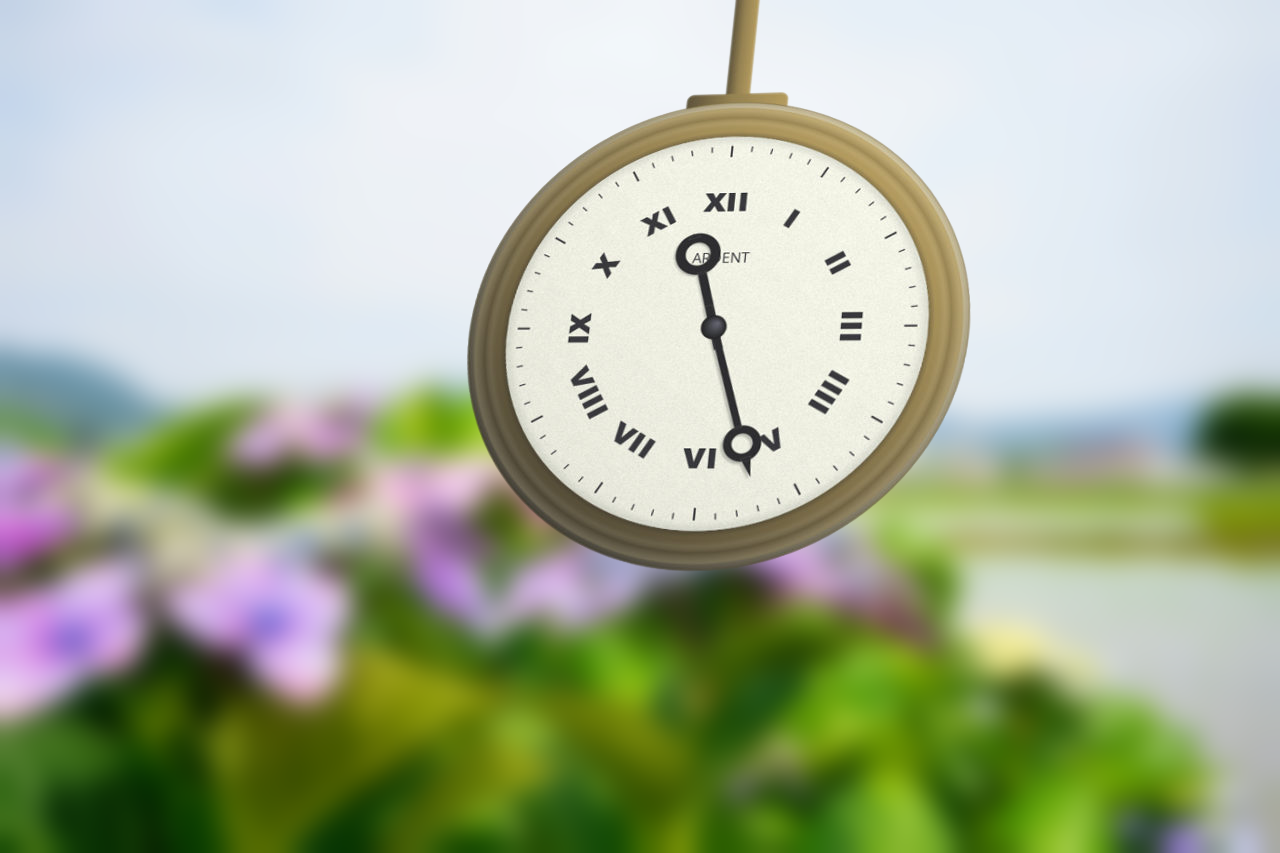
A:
11,27
